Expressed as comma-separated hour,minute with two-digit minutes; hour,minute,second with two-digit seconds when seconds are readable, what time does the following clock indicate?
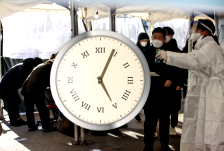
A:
5,04
